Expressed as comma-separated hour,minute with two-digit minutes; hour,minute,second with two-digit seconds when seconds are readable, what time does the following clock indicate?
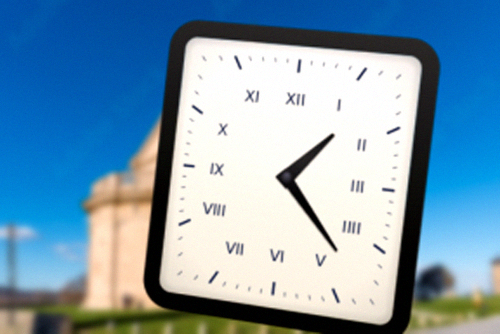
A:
1,23
